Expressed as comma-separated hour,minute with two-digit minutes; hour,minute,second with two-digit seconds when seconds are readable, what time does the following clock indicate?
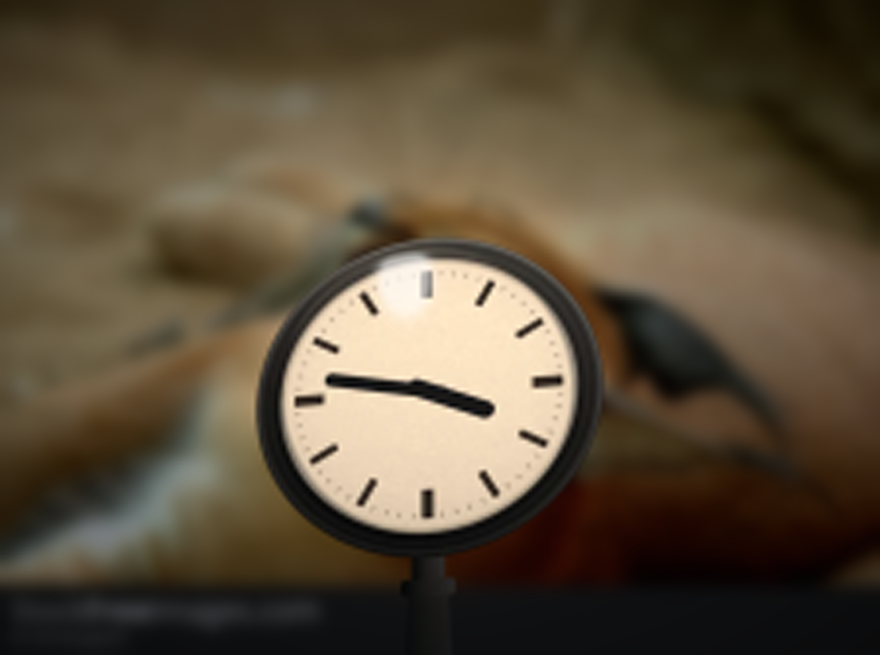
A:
3,47
